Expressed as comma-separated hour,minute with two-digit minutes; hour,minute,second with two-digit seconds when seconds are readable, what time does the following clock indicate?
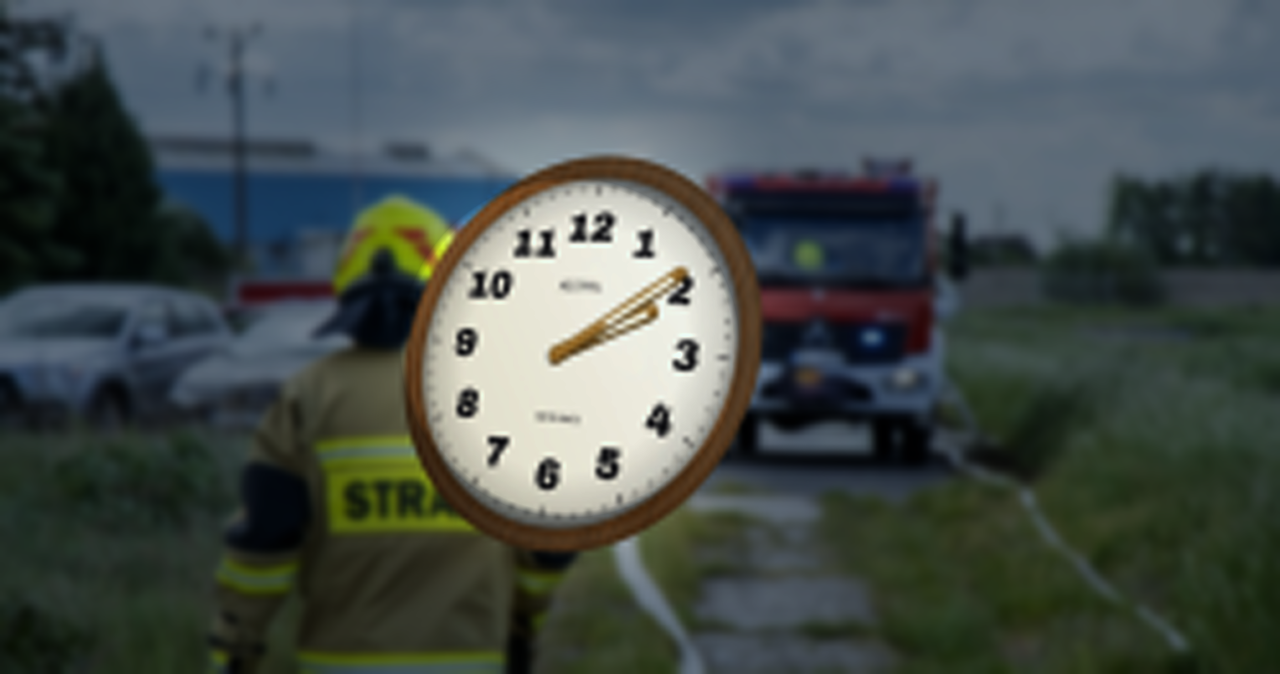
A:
2,09
